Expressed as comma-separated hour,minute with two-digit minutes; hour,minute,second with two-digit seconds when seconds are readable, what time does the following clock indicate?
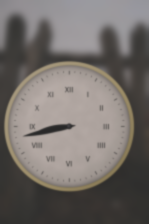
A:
8,43
